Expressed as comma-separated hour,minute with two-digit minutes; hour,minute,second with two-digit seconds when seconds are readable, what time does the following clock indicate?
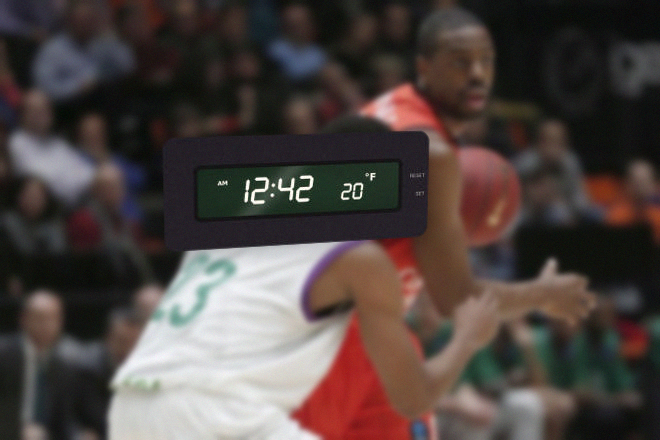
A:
12,42
